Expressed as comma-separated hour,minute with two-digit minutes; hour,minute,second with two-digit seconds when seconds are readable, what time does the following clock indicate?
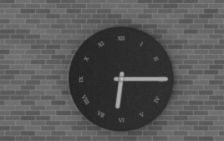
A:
6,15
